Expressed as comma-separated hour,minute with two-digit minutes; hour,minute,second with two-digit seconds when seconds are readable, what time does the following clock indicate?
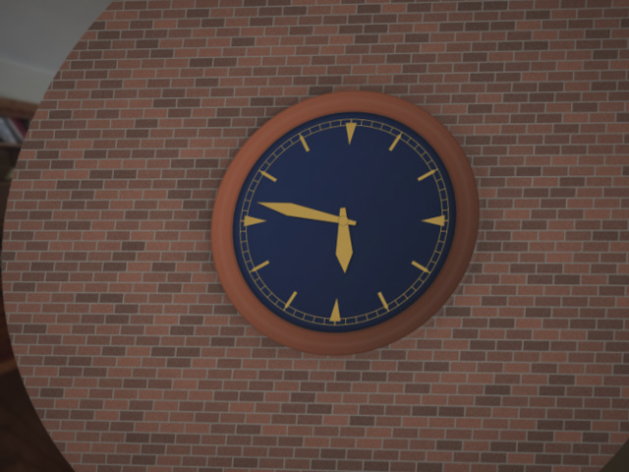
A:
5,47
